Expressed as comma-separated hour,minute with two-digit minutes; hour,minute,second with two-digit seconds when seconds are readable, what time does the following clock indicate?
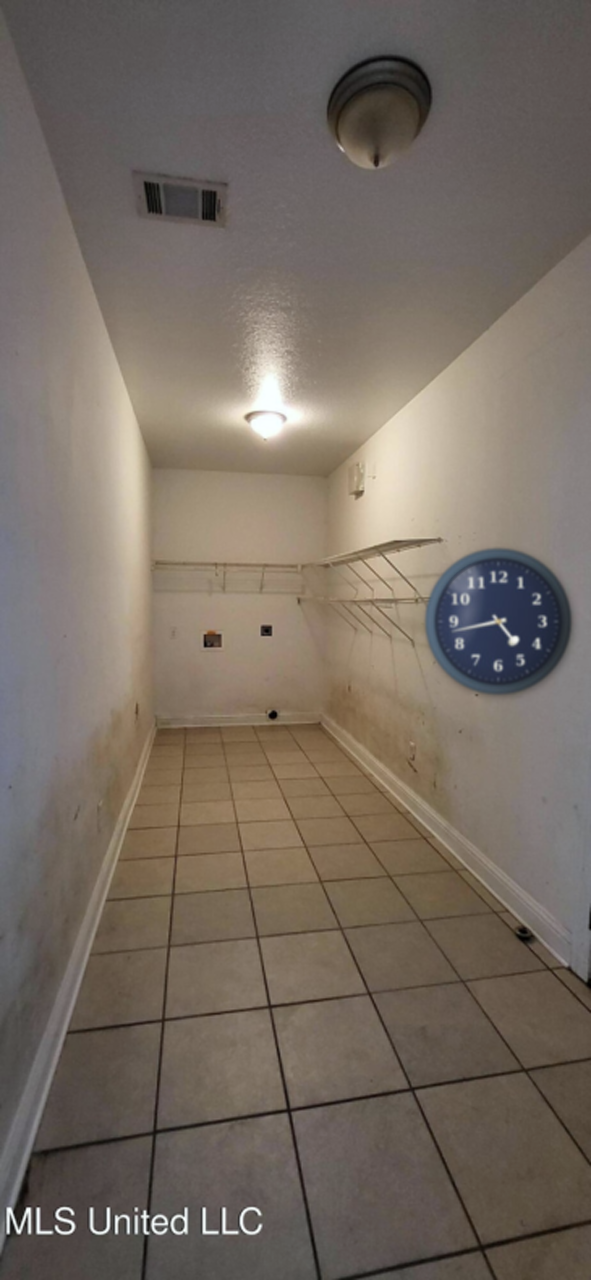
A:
4,43
